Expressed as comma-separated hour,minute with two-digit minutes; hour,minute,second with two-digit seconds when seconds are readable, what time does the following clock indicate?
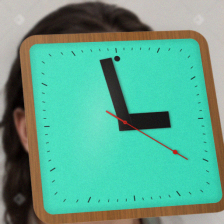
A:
2,58,21
